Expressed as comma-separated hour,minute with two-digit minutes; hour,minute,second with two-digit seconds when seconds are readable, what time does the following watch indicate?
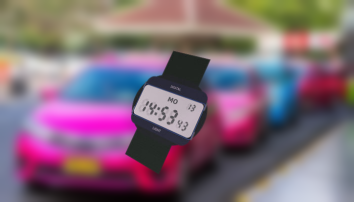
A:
14,53,43
